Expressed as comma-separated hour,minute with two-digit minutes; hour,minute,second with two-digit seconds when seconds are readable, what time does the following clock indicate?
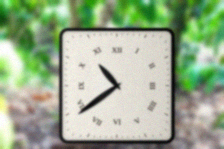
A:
10,39
